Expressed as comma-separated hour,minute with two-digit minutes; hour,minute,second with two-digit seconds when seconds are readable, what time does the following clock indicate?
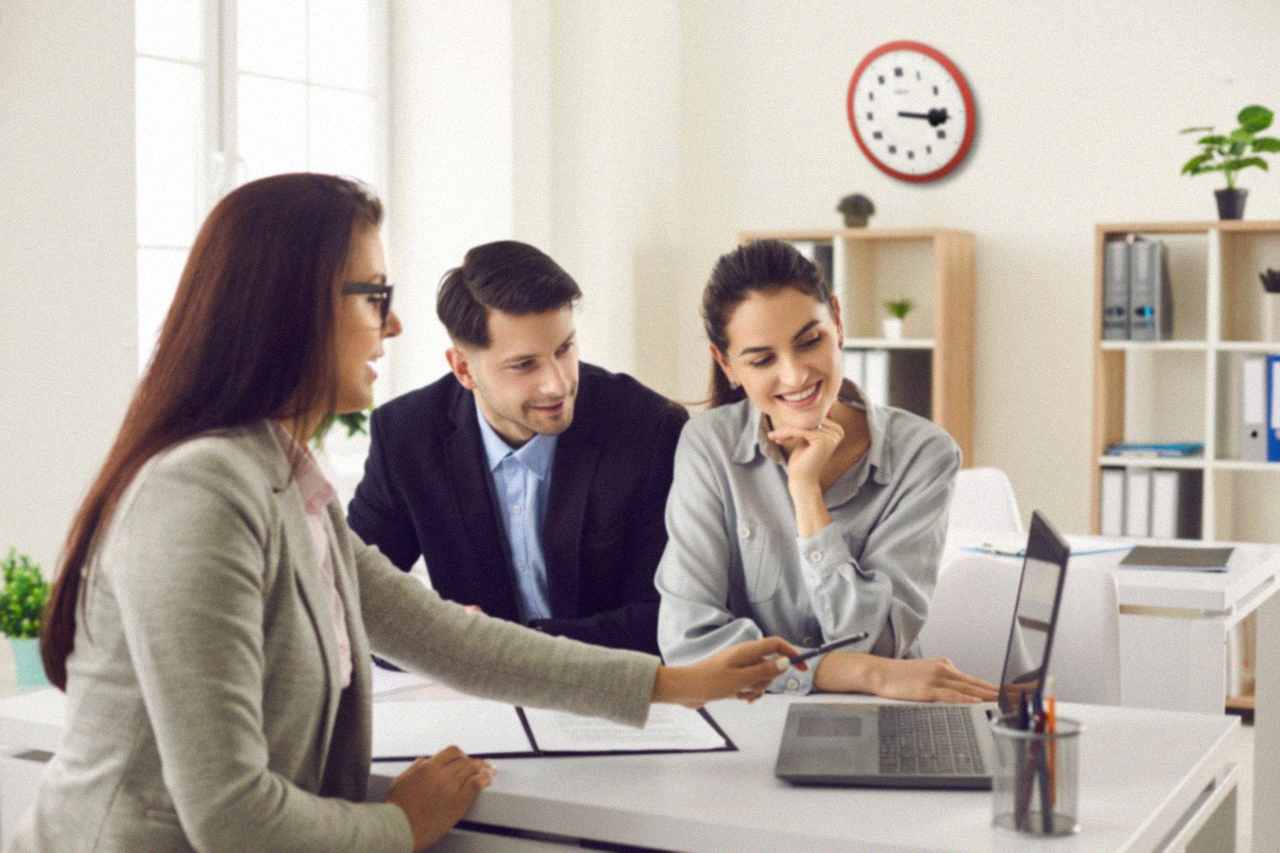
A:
3,16
